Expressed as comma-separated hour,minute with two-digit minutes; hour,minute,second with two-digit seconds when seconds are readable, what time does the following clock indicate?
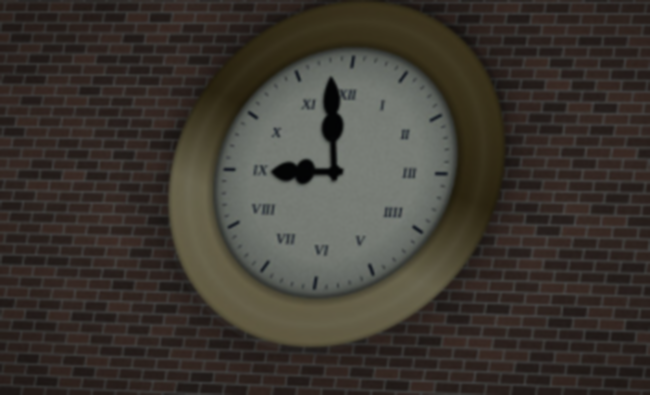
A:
8,58
